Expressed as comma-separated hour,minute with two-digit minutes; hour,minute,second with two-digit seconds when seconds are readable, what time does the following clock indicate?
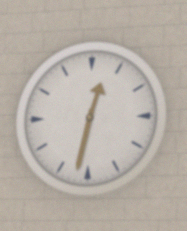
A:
12,32
